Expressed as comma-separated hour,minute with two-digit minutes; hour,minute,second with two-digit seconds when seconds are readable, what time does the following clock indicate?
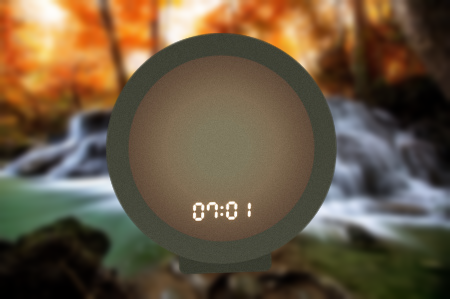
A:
7,01
